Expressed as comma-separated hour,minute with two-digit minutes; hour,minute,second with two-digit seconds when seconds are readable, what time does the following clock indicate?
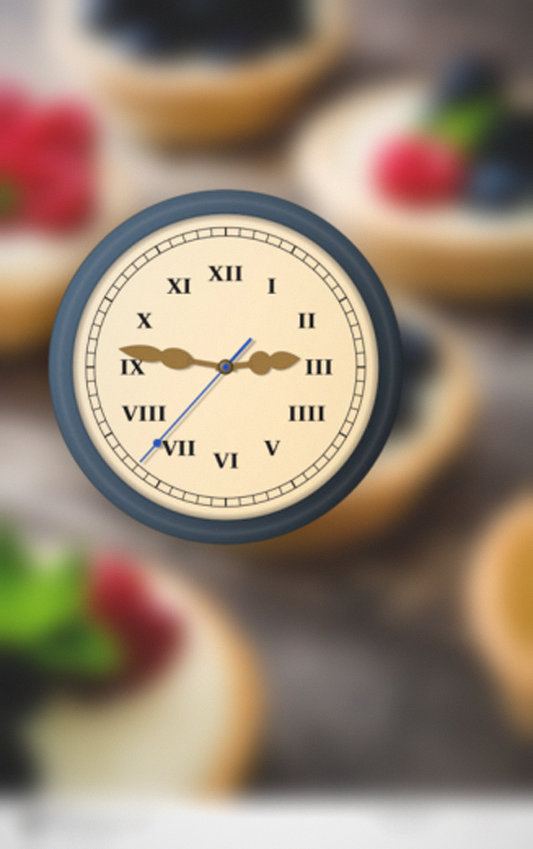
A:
2,46,37
